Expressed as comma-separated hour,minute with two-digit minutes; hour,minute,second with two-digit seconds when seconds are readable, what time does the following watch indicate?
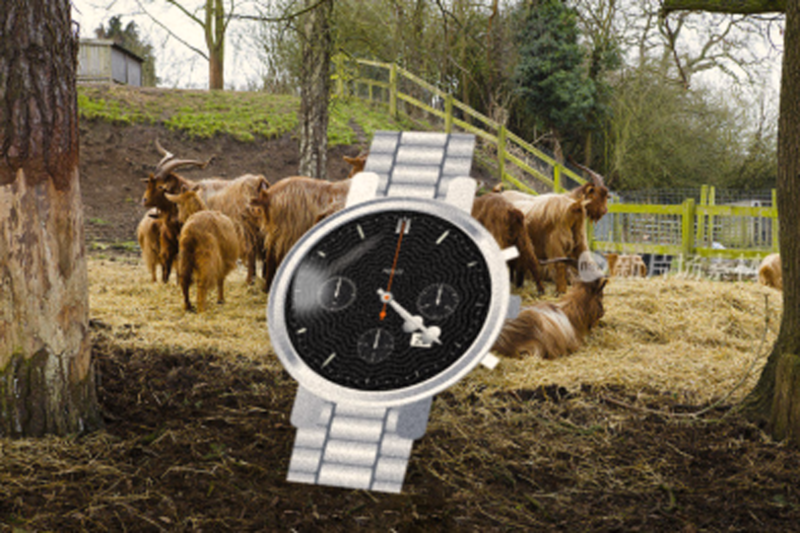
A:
4,21
